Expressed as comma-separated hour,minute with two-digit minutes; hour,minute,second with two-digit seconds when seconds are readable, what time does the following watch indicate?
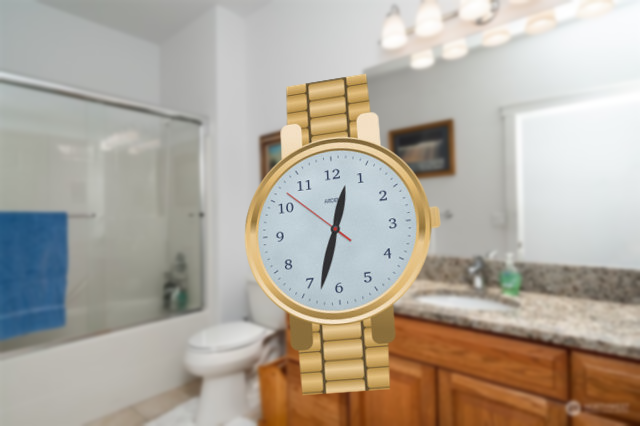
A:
12,32,52
